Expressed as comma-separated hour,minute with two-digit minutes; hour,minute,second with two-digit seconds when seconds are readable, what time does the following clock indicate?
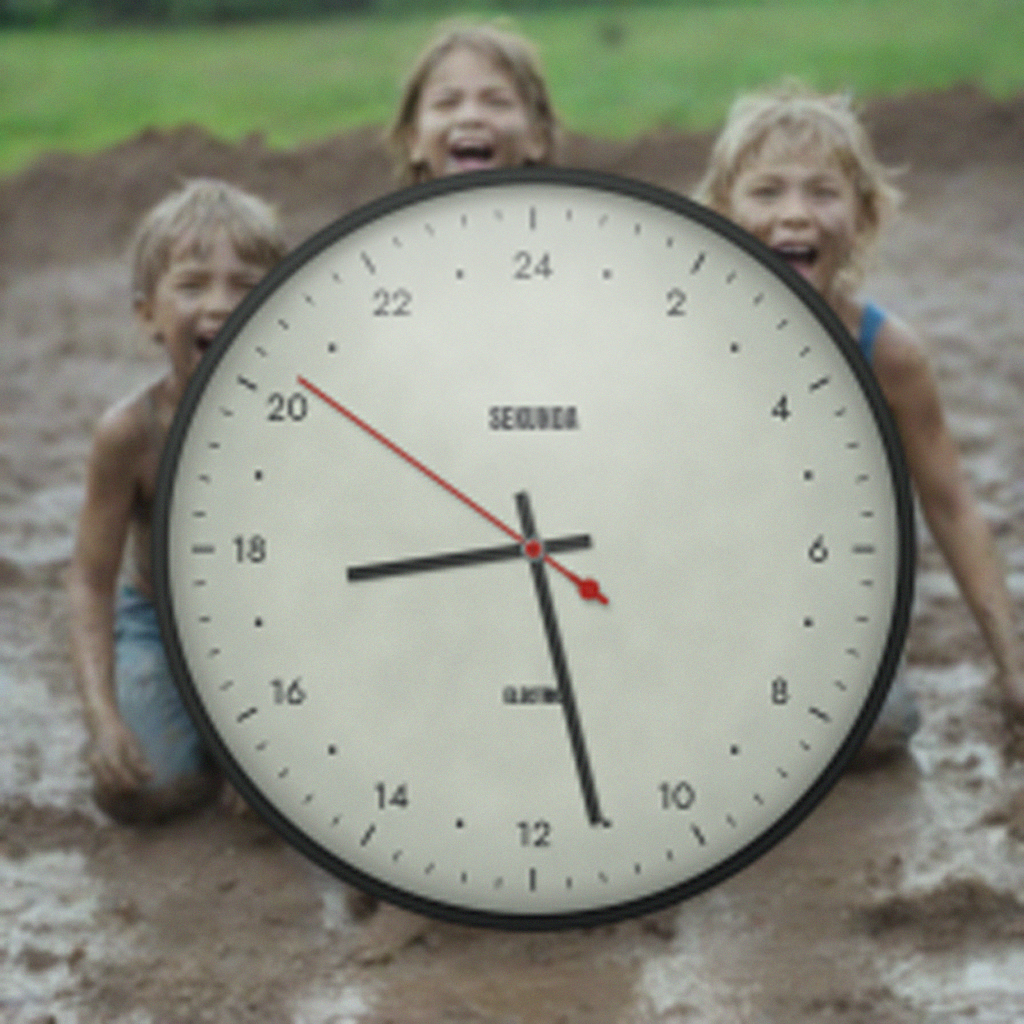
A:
17,27,51
